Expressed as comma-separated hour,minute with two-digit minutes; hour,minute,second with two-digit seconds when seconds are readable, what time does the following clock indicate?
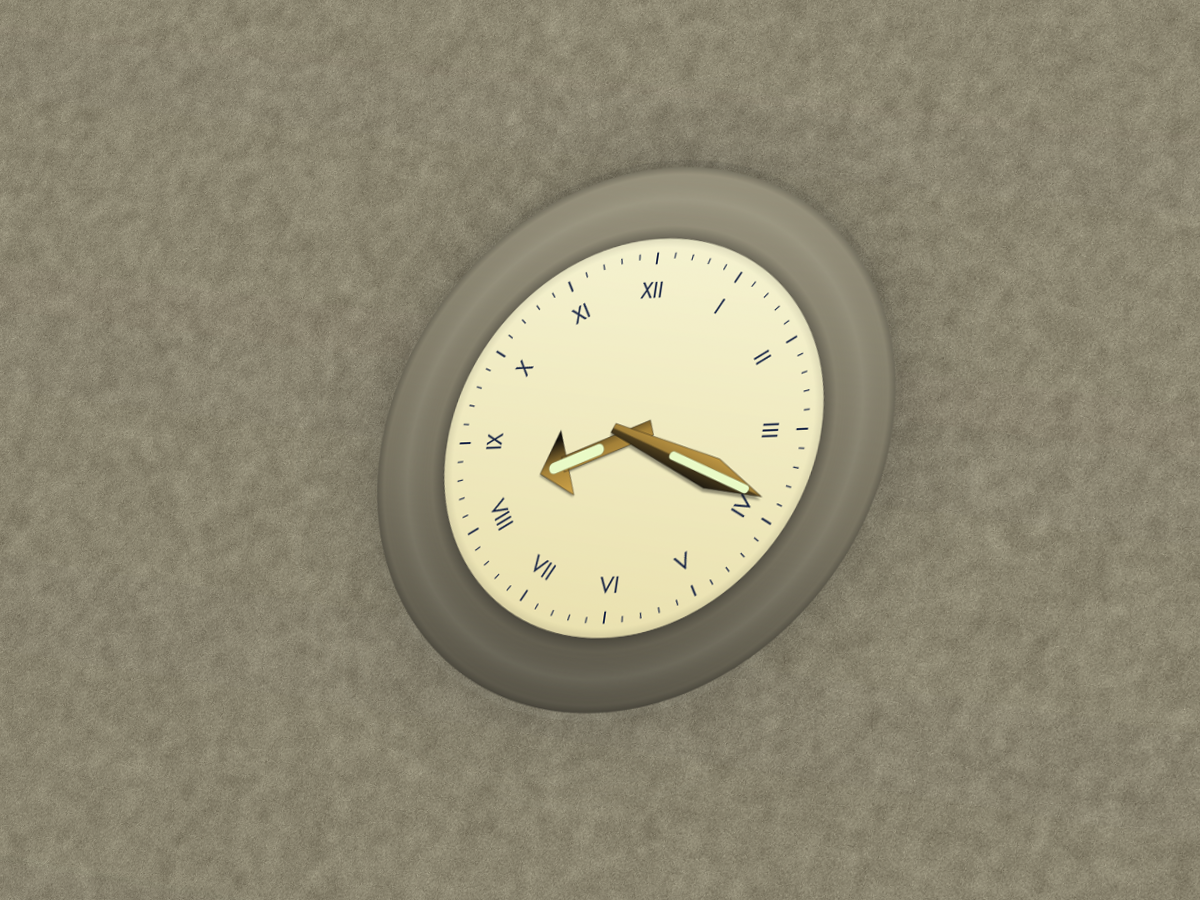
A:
8,19
